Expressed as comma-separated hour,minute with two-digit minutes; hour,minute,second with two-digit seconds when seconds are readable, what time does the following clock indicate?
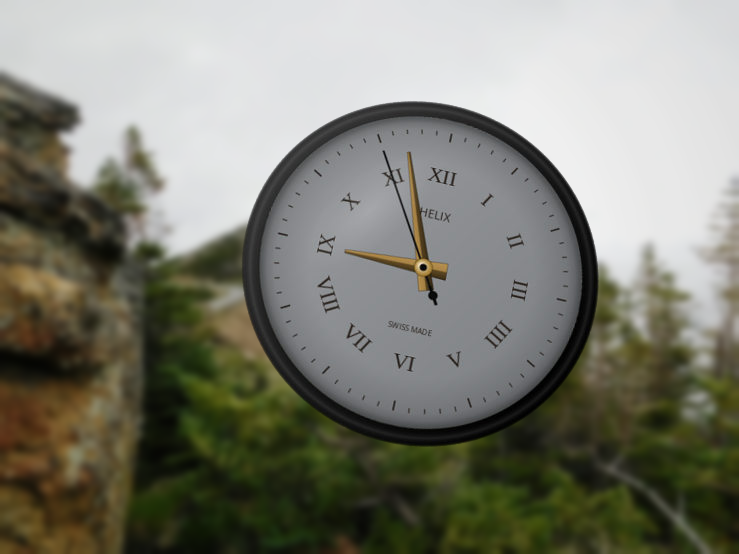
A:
8,56,55
